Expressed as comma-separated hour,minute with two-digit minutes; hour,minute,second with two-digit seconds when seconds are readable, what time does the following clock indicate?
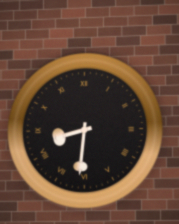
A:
8,31
